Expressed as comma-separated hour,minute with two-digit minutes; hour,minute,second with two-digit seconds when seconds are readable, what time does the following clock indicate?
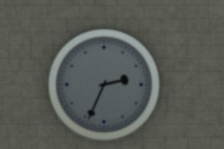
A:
2,34
